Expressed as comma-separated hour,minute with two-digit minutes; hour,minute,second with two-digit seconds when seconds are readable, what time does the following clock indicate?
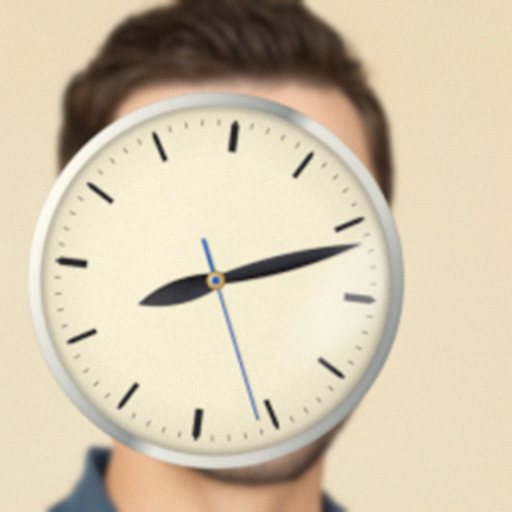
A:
8,11,26
